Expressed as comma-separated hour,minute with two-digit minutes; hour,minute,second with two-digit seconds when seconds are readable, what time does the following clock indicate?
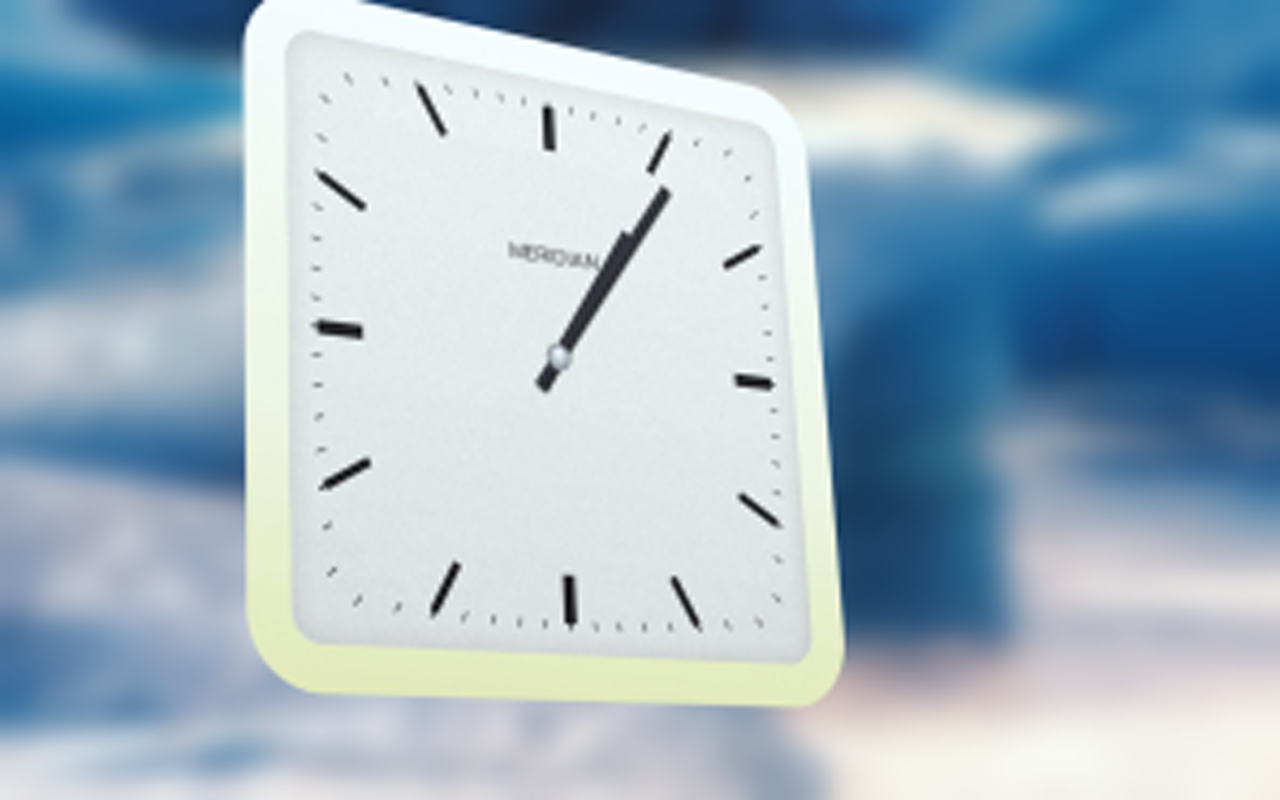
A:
1,06
